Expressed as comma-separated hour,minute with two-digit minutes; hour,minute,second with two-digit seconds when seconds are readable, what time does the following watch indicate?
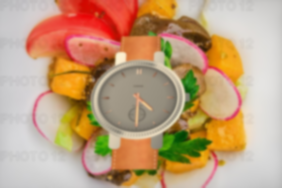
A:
4,30
